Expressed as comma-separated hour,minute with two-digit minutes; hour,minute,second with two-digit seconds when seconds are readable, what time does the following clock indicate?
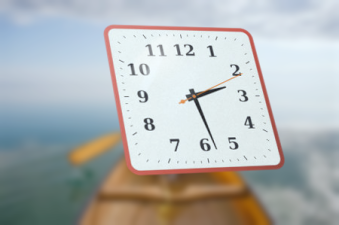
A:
2,28,11
